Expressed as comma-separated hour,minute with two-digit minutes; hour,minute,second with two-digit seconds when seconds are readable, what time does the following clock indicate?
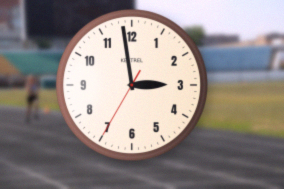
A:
2,58,35
